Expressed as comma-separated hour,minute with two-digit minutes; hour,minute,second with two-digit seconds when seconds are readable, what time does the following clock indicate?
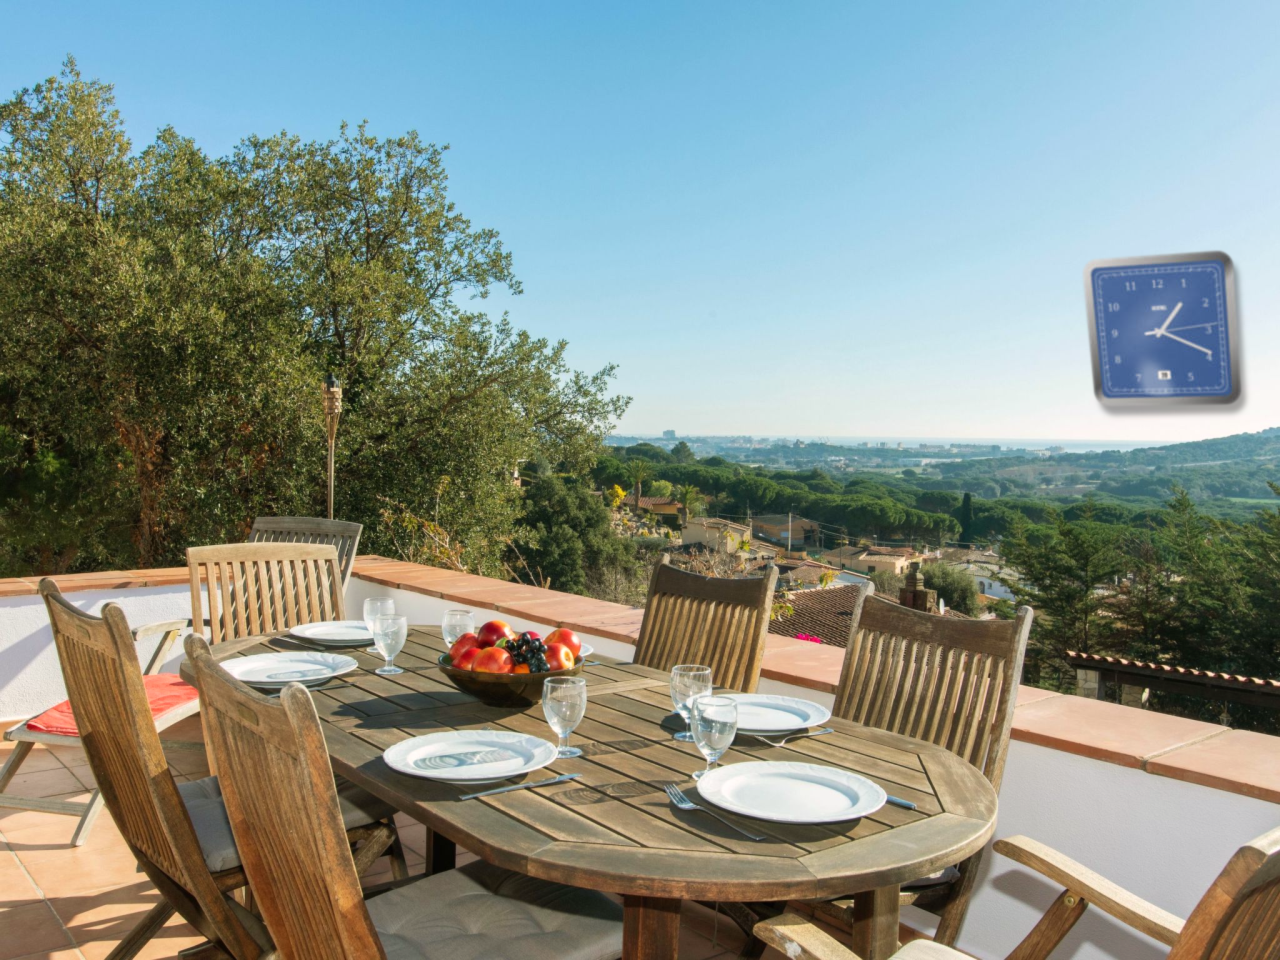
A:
1,19,14
